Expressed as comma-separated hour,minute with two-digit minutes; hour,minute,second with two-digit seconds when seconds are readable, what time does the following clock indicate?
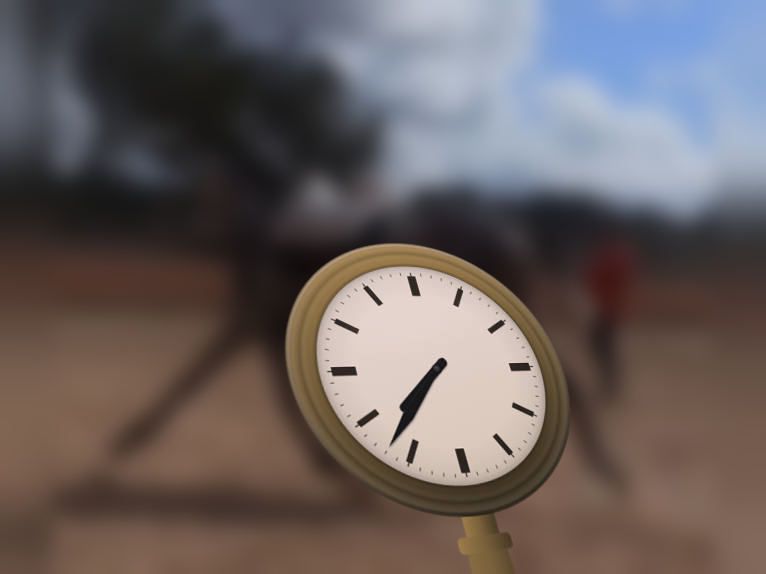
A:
7,37
